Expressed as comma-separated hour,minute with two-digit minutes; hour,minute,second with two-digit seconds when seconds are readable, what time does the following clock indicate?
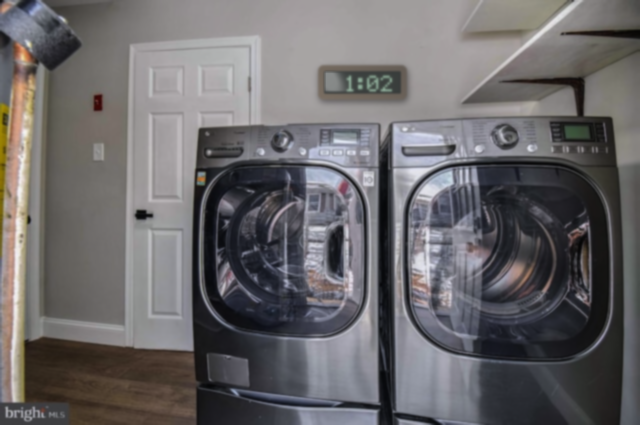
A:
1,02
